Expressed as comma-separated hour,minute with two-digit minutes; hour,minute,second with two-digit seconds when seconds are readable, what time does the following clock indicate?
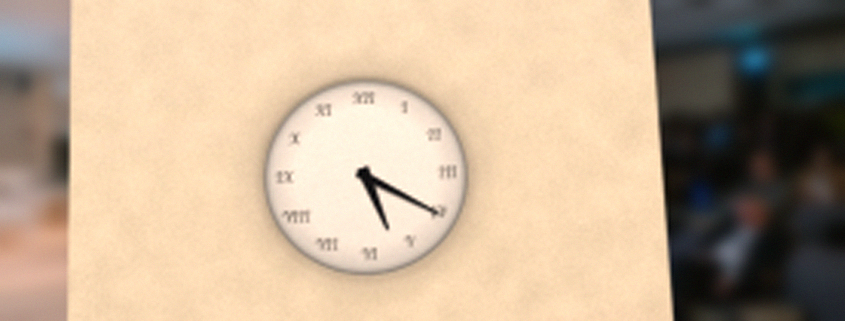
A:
5,20
